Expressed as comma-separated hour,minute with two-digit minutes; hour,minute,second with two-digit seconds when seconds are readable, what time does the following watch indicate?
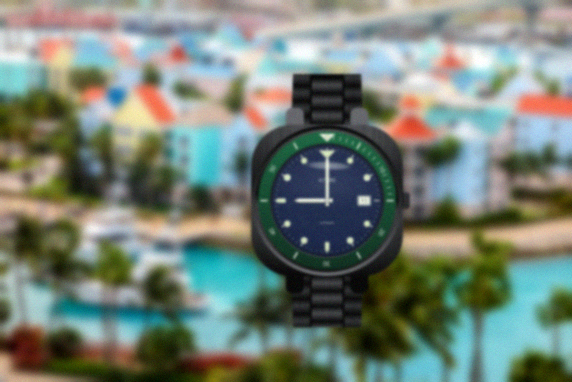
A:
9,00
